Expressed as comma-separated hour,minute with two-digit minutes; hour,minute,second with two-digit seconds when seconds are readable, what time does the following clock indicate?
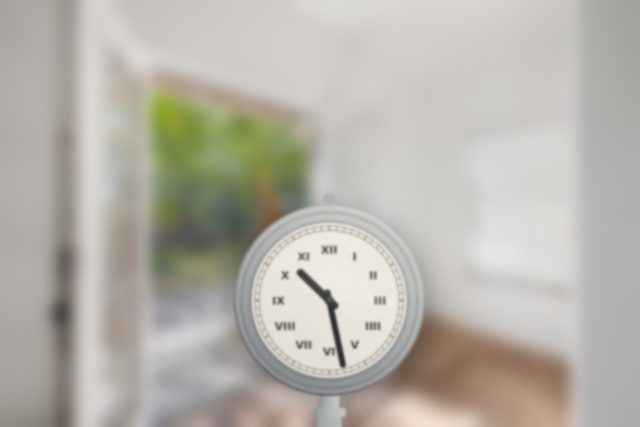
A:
10,28
